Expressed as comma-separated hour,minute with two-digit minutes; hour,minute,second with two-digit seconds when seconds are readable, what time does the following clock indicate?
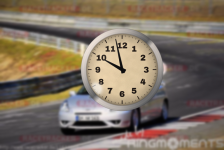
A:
9,58
